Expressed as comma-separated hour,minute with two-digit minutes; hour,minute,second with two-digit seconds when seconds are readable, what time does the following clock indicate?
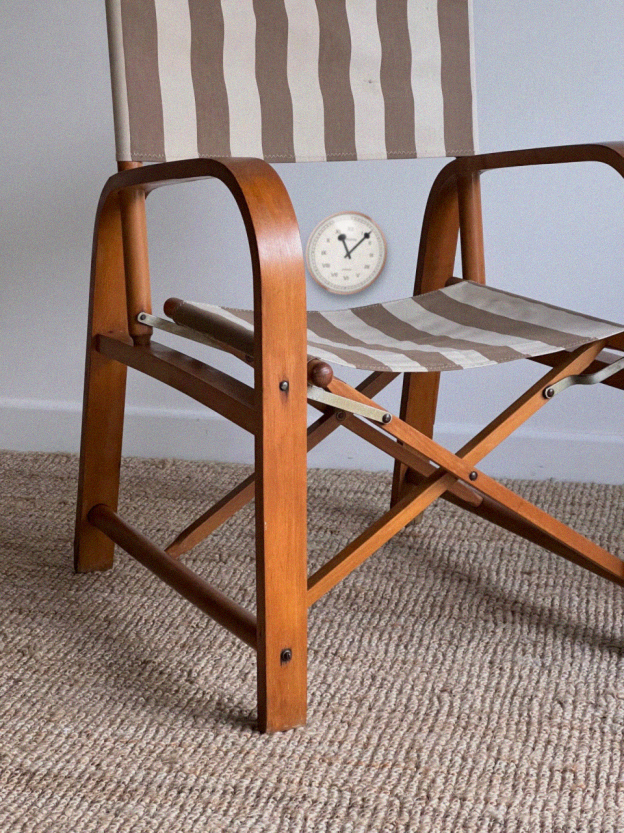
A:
11,07
